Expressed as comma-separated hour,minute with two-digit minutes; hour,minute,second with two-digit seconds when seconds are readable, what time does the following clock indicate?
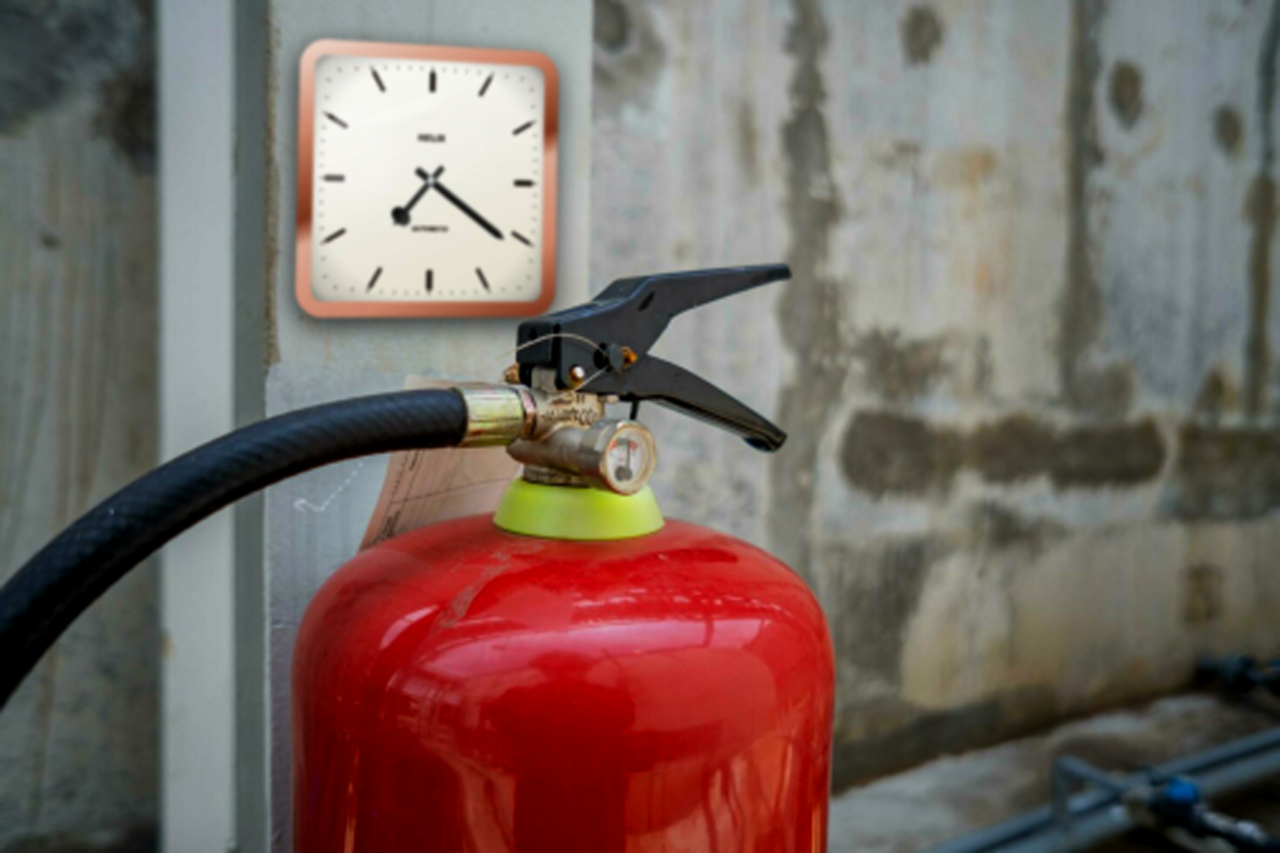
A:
7,21
